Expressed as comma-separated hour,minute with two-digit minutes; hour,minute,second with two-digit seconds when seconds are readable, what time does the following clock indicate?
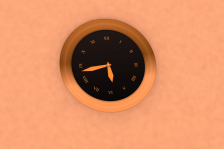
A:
5,43
